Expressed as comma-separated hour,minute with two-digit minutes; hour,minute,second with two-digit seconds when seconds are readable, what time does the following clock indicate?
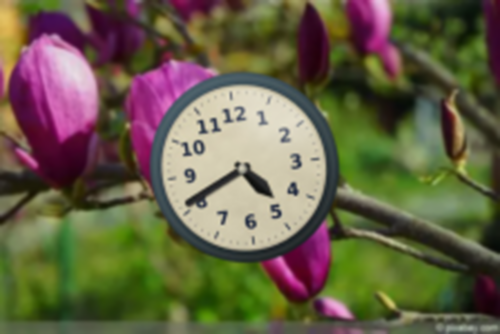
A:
4,41
